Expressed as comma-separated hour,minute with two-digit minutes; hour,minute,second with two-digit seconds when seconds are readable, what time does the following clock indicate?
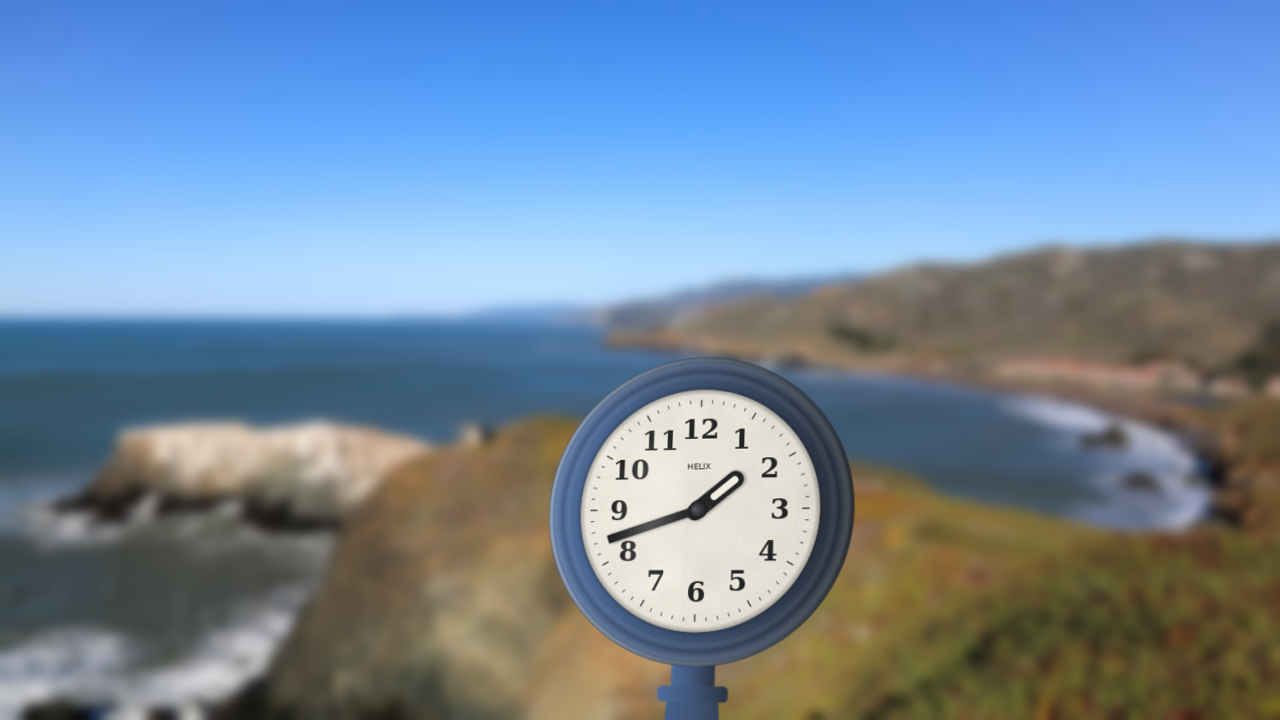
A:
1,42
